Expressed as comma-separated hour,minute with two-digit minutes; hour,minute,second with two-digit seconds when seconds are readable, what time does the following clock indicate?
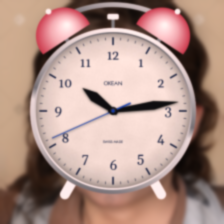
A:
10,13,41
